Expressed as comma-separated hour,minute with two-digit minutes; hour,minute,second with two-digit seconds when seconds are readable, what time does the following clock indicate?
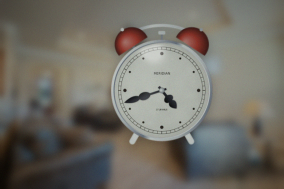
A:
4,42
